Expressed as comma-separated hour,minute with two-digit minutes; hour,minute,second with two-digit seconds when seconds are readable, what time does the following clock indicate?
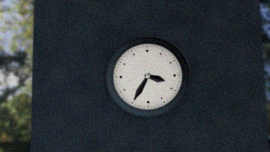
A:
3,35
